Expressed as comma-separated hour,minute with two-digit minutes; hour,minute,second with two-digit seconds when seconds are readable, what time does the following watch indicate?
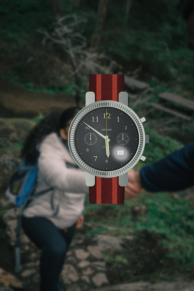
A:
5,51
